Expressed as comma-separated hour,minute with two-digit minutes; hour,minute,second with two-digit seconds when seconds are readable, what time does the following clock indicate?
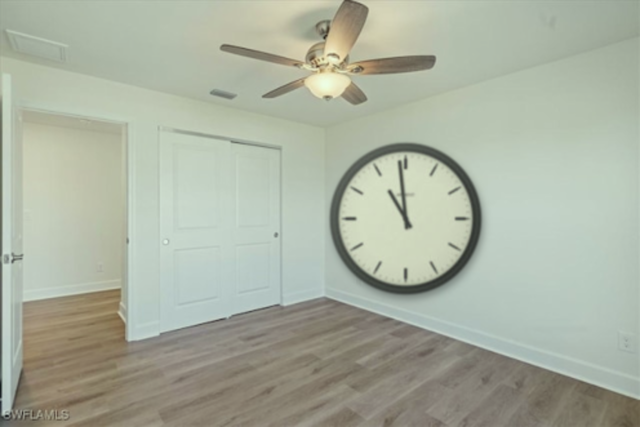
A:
10,59
